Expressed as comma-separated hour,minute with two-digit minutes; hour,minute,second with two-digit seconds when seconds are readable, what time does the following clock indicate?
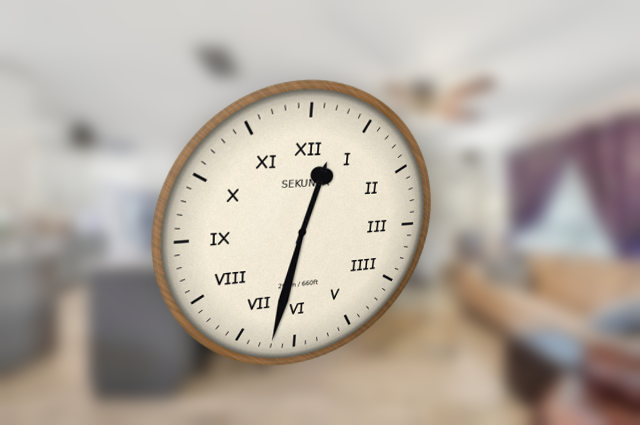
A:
12,32
